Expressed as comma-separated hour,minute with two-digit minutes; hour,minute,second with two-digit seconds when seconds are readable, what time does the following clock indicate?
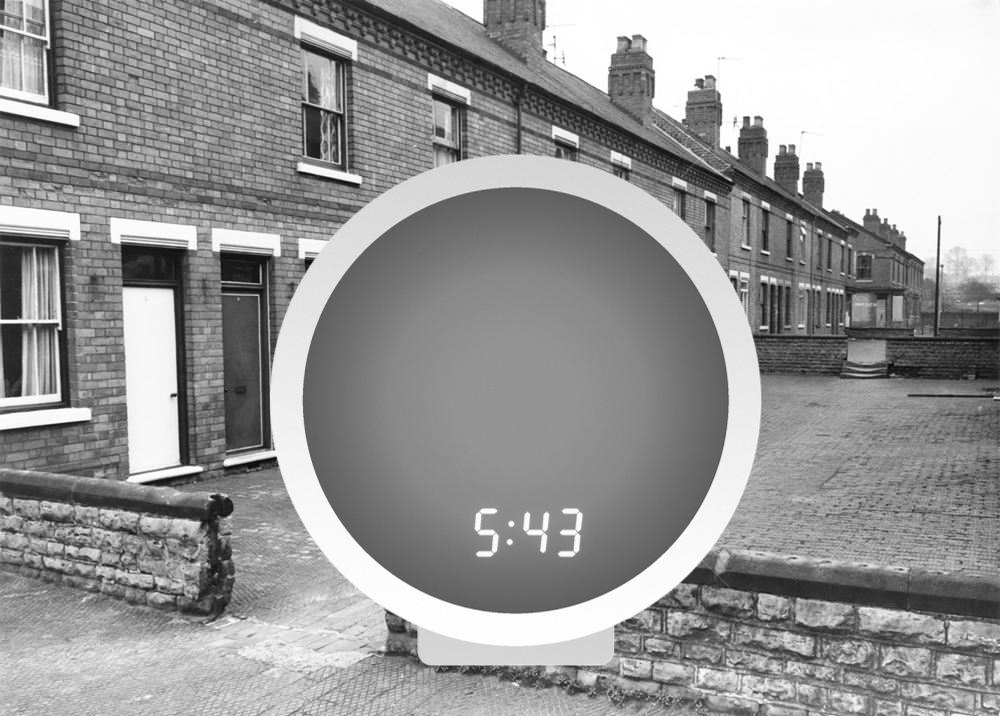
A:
5,43
